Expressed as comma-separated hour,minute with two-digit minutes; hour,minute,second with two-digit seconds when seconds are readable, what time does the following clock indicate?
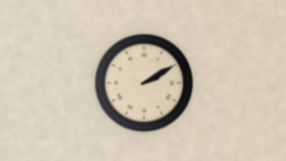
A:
2,10
